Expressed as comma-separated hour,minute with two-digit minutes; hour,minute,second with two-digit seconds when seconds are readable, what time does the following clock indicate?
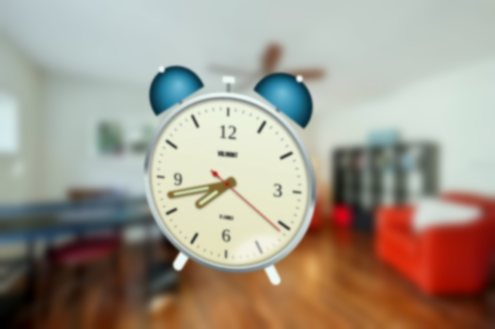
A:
7,42,21
